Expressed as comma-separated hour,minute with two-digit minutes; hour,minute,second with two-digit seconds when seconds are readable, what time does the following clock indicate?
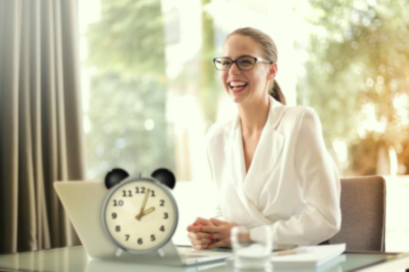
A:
2,03
